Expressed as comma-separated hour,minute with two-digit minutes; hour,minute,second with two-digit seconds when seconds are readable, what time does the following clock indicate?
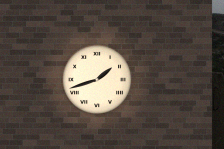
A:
1,42
